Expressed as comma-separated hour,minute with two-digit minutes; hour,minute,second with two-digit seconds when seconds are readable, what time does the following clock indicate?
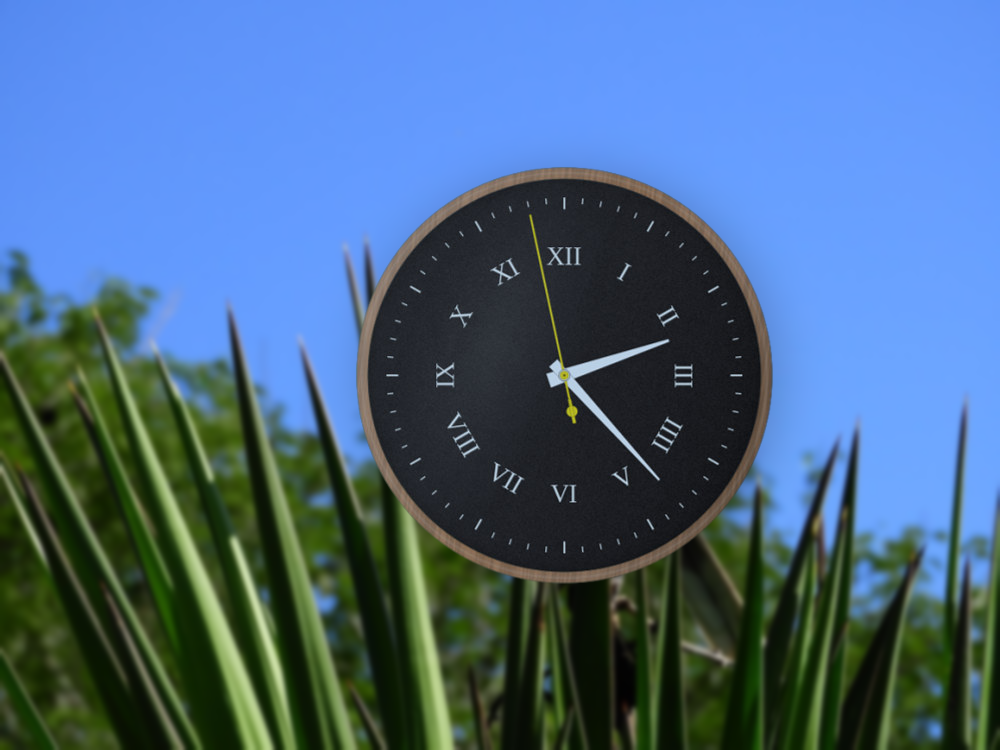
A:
2,22,58
